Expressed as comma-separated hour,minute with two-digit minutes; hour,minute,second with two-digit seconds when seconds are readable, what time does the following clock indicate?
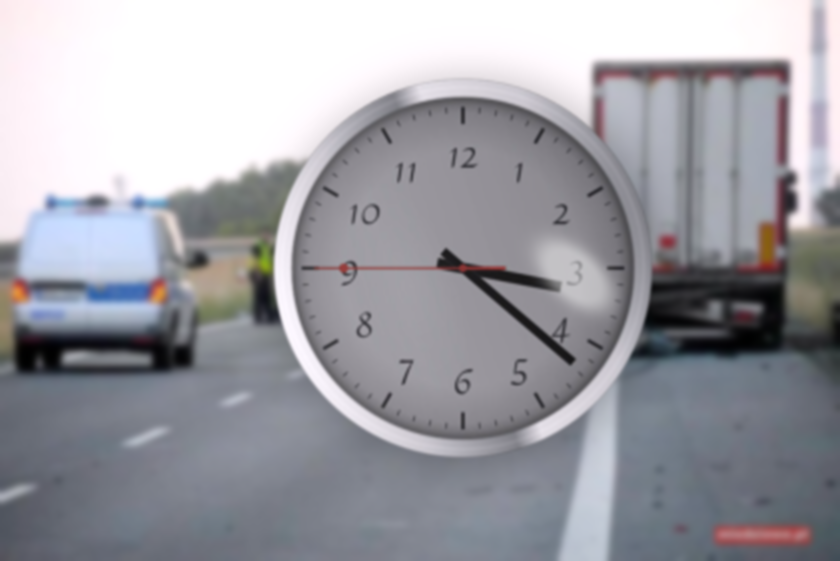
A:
3,21,45
